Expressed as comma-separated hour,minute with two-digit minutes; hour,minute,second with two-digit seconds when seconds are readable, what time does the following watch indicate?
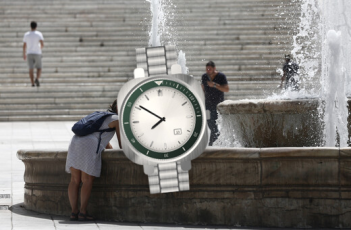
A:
7,51
